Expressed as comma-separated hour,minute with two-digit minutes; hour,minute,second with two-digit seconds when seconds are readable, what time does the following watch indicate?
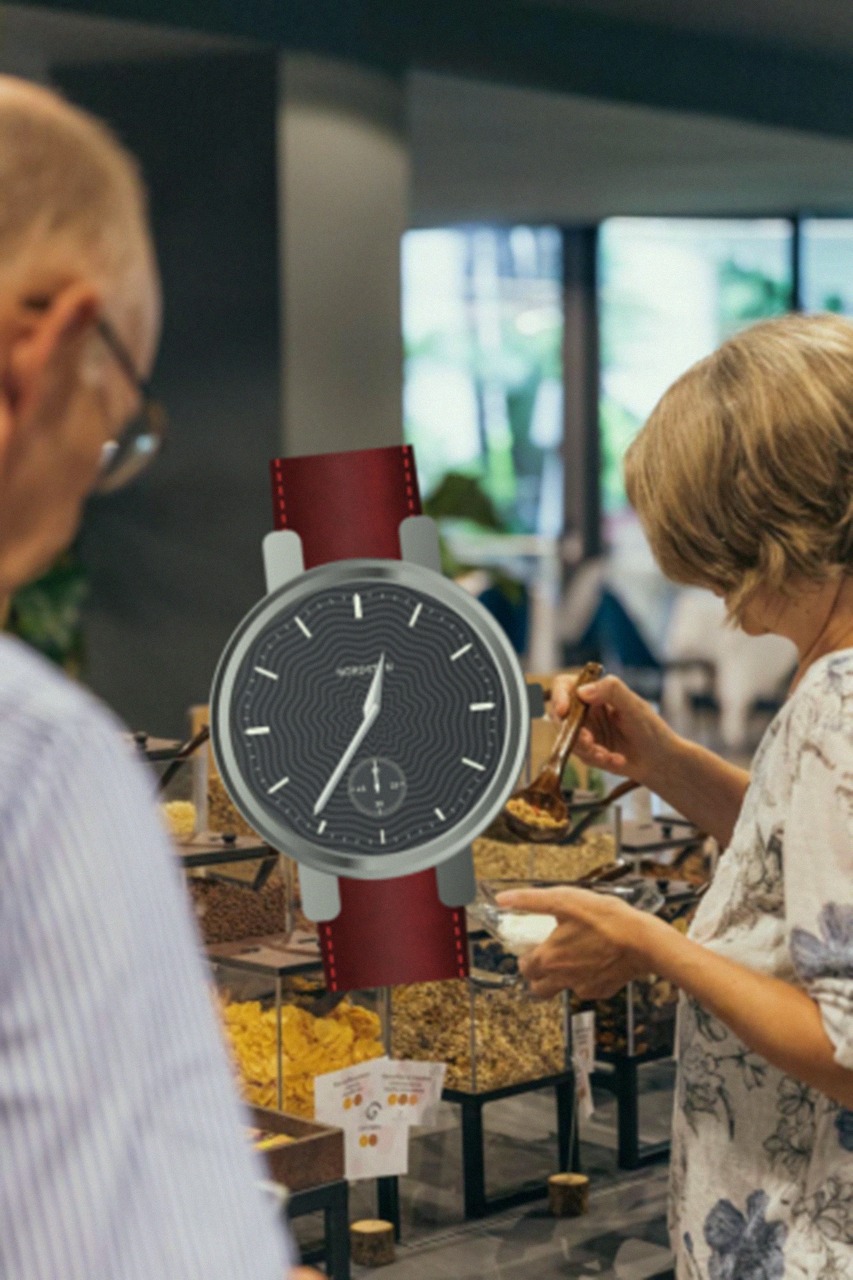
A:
12,36
